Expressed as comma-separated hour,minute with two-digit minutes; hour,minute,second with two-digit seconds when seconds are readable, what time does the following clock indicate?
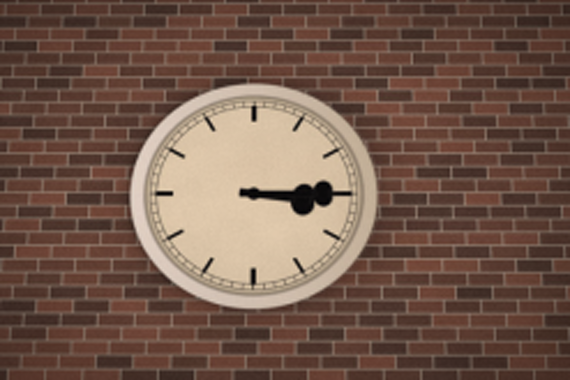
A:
3,15
